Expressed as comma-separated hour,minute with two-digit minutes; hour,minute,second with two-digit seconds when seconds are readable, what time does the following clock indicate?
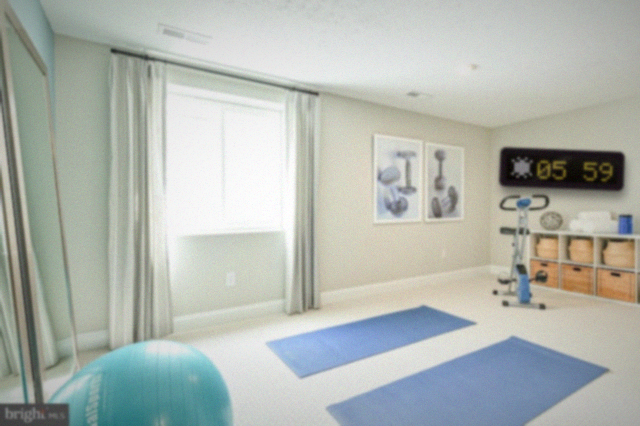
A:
5,59
